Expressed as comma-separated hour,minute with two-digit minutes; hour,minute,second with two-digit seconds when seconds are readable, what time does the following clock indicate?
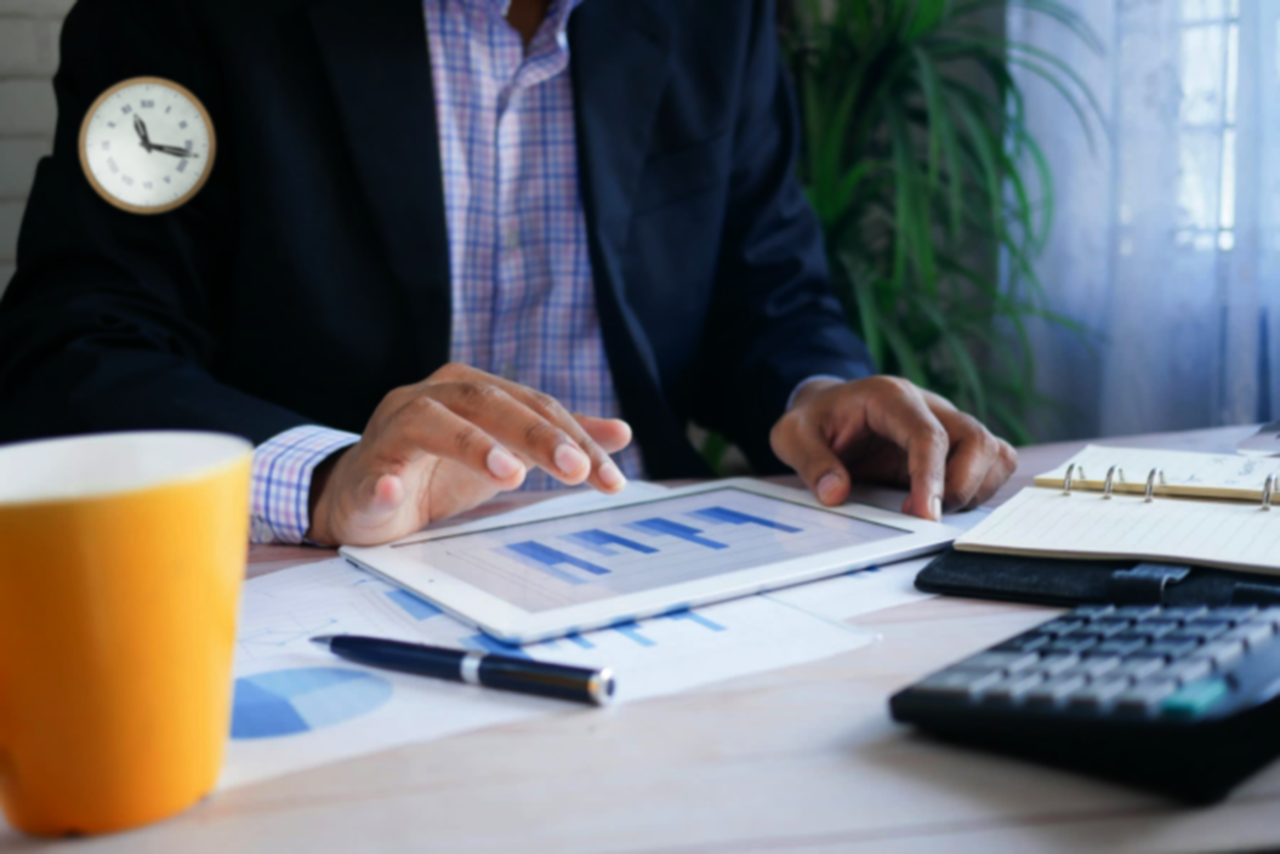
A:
11,17
